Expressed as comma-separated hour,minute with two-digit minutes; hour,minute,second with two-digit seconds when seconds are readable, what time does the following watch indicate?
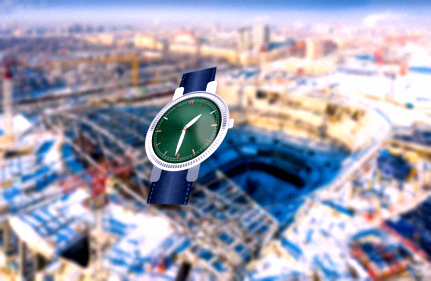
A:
1,31
